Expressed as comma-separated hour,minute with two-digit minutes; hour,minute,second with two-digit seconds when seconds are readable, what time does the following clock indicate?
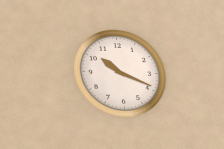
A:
10,19
